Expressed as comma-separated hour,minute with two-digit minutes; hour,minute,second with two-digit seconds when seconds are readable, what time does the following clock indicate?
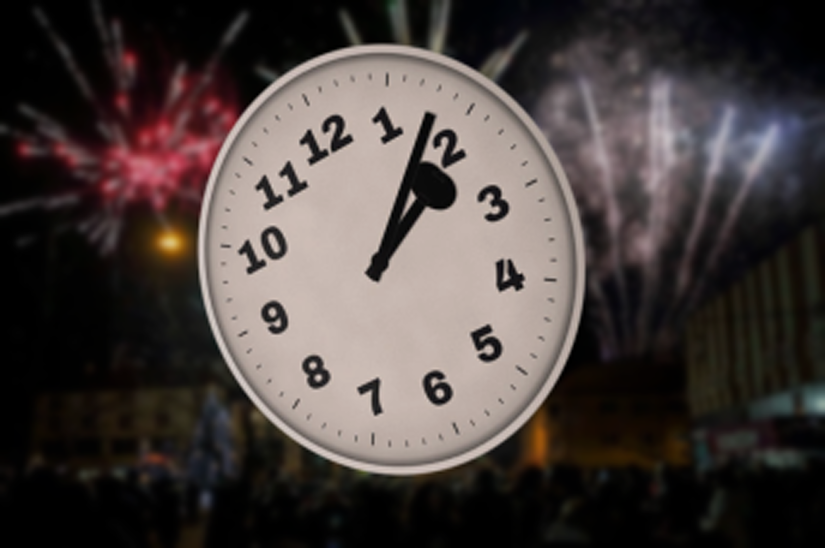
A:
2,08
